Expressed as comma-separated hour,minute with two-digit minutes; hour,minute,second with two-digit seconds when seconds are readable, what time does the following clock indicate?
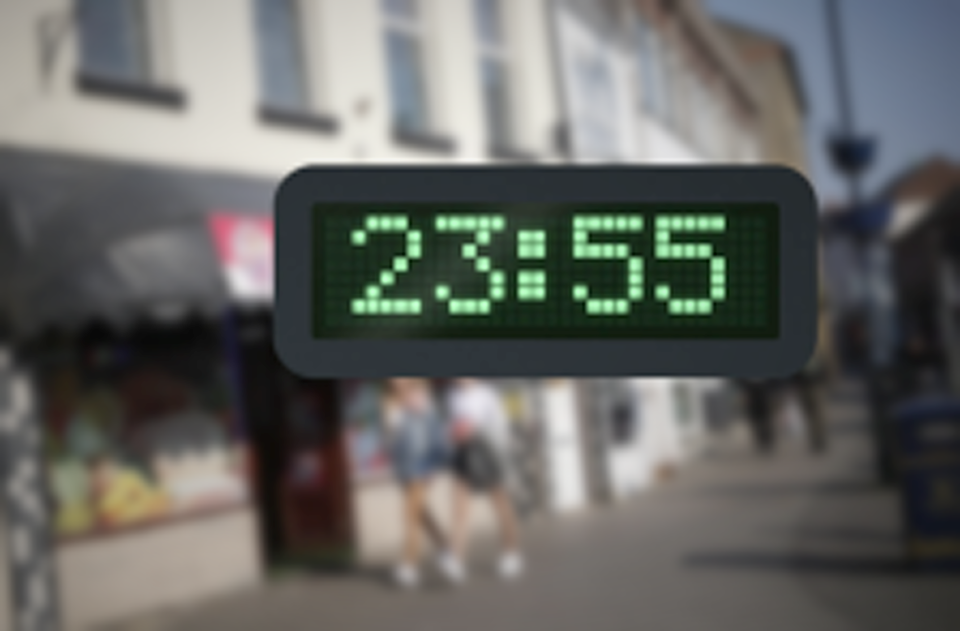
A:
23,55
